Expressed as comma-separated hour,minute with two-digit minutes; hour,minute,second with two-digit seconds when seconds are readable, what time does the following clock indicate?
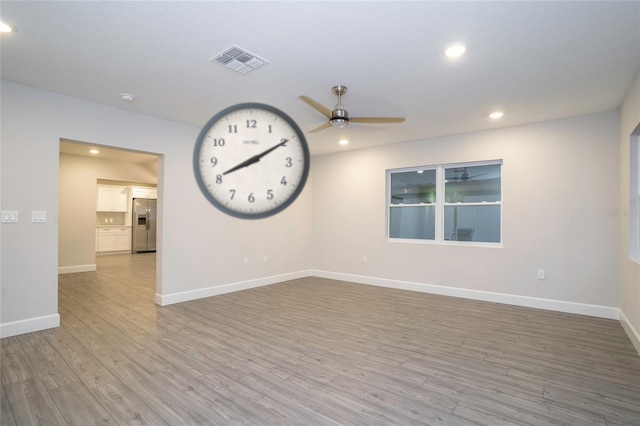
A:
8,10
